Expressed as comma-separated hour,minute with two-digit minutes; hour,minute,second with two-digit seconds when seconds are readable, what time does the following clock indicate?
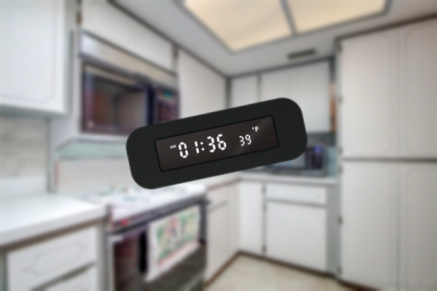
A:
1,36
